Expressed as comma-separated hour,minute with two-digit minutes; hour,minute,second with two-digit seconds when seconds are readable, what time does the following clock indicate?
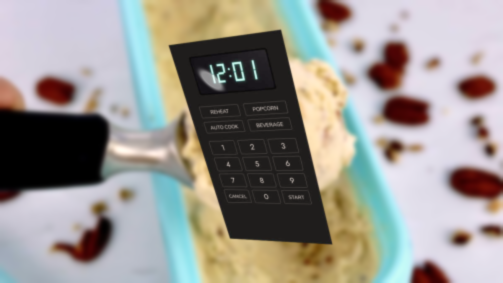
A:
12,01
